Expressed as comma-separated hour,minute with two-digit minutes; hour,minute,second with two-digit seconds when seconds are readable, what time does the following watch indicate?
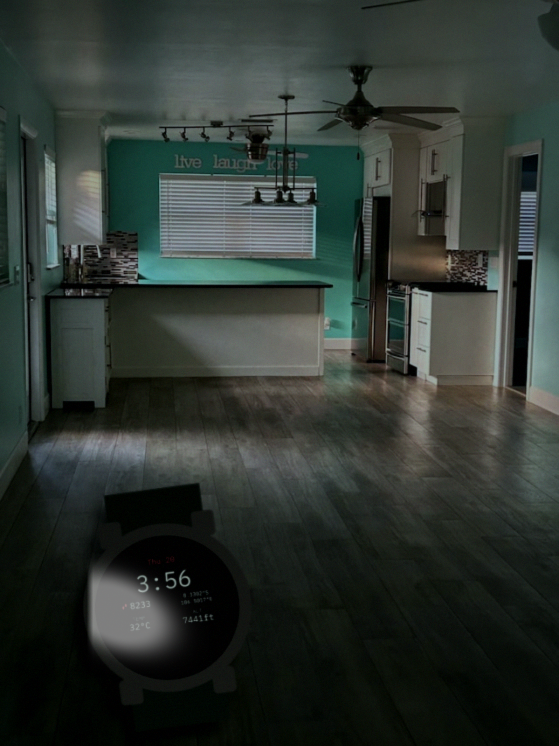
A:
3,56
